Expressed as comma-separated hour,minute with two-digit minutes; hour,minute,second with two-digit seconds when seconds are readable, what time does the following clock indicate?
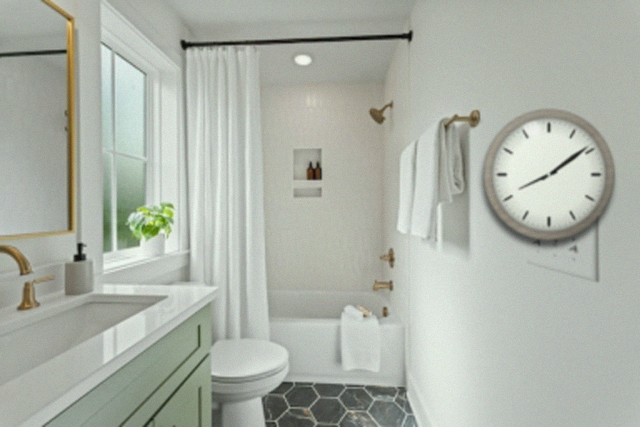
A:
8,09
